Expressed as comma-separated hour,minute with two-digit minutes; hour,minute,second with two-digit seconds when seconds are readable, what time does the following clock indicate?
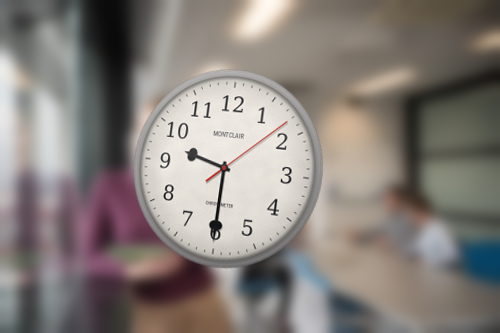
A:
9,30,08
